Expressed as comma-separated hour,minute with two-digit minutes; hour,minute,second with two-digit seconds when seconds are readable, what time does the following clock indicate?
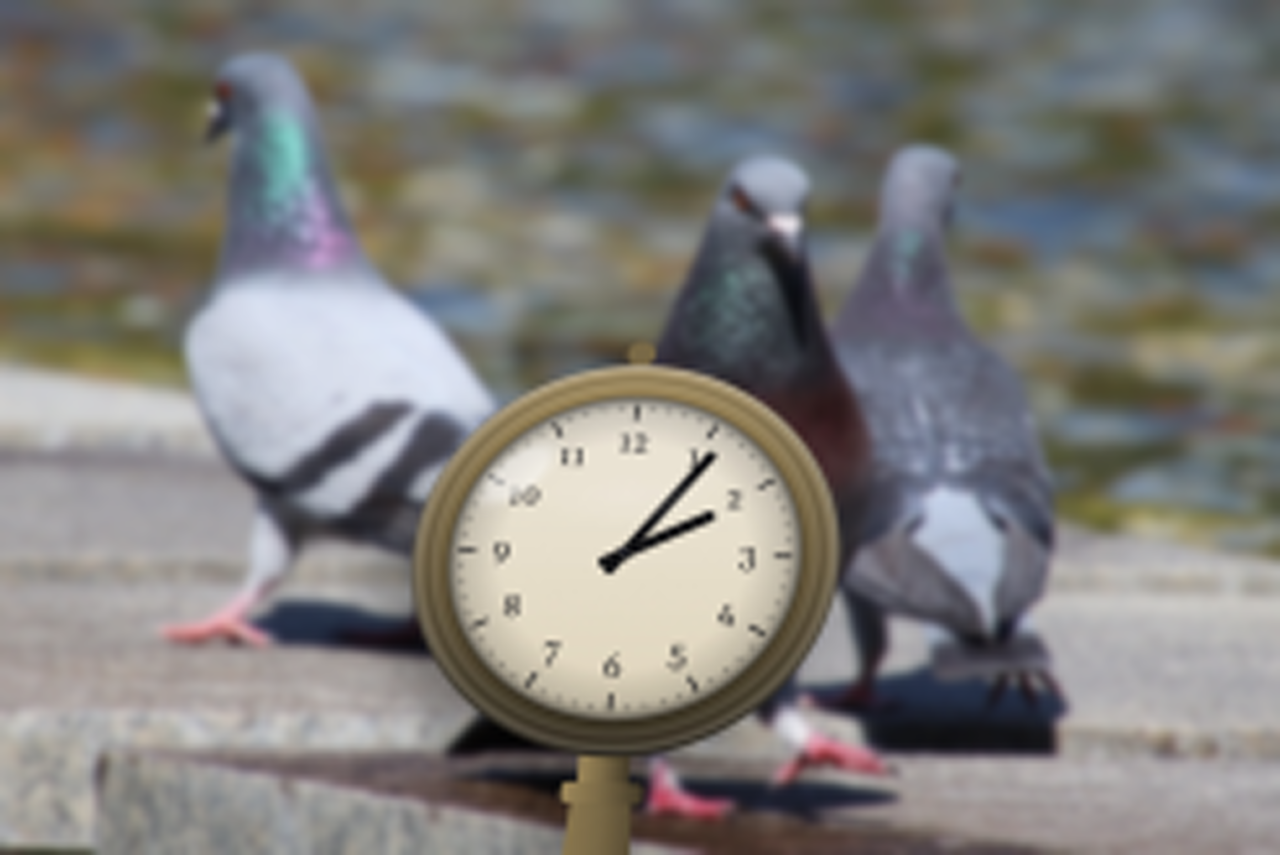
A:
2,06
